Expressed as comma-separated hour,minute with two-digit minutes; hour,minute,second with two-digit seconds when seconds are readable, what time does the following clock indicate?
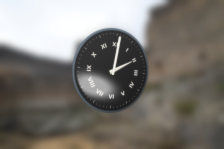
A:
2,01
